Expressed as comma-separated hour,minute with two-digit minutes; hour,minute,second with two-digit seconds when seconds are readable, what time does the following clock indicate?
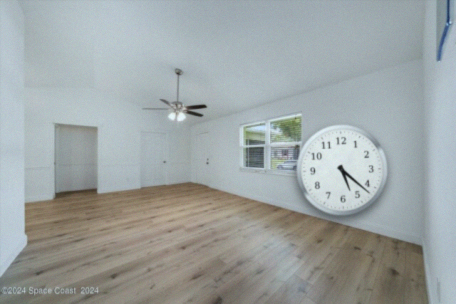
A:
5,22
